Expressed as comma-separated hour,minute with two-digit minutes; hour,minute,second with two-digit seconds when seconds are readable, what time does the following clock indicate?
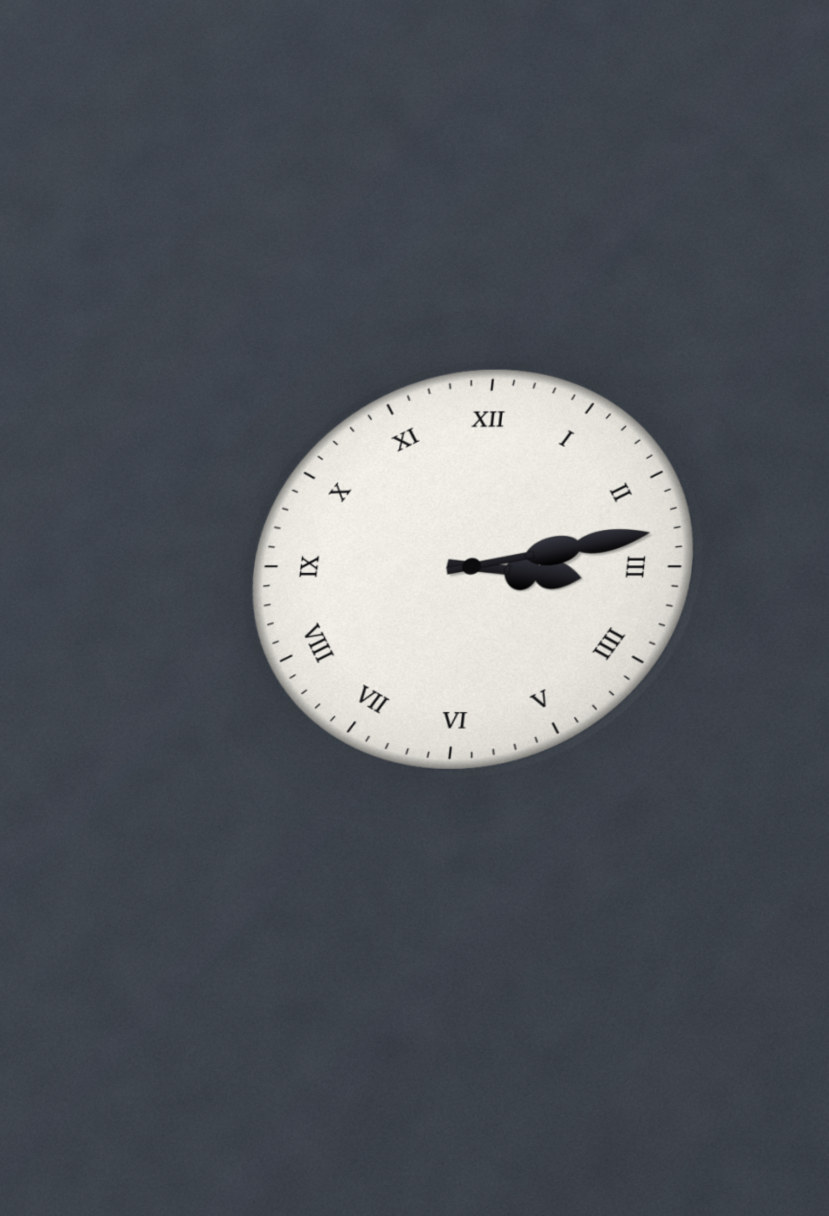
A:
3,13
